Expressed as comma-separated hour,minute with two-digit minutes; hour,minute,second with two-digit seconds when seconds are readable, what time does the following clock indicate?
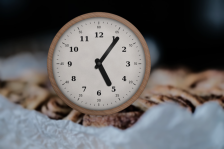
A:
5,06
